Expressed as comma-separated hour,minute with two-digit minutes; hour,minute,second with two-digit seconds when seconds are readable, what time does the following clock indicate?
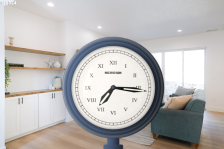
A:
7,16
